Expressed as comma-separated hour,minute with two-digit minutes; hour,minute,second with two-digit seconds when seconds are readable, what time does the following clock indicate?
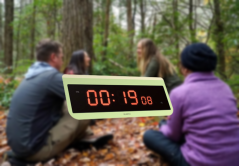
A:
0,19,08
